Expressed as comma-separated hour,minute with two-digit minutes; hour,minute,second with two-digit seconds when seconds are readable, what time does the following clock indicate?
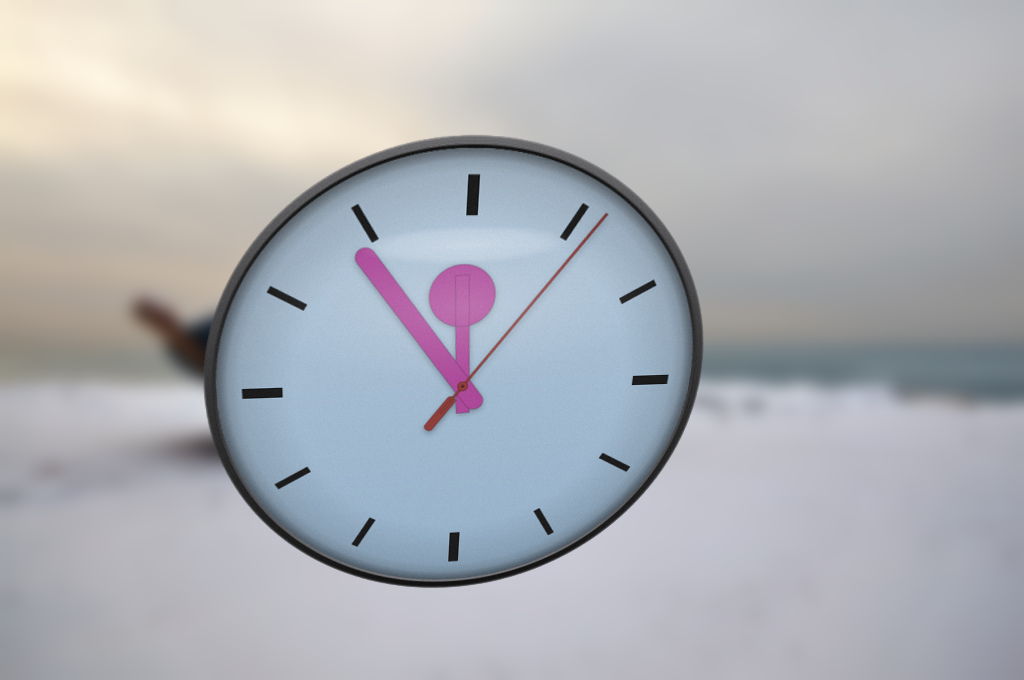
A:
11,54,06
